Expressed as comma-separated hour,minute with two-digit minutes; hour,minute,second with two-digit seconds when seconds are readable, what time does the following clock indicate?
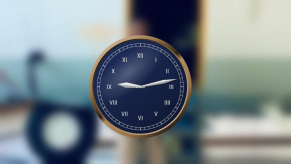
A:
9,13
